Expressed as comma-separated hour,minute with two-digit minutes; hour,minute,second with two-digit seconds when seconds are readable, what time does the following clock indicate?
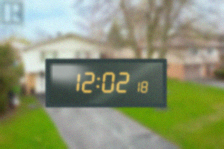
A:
12,02,18
